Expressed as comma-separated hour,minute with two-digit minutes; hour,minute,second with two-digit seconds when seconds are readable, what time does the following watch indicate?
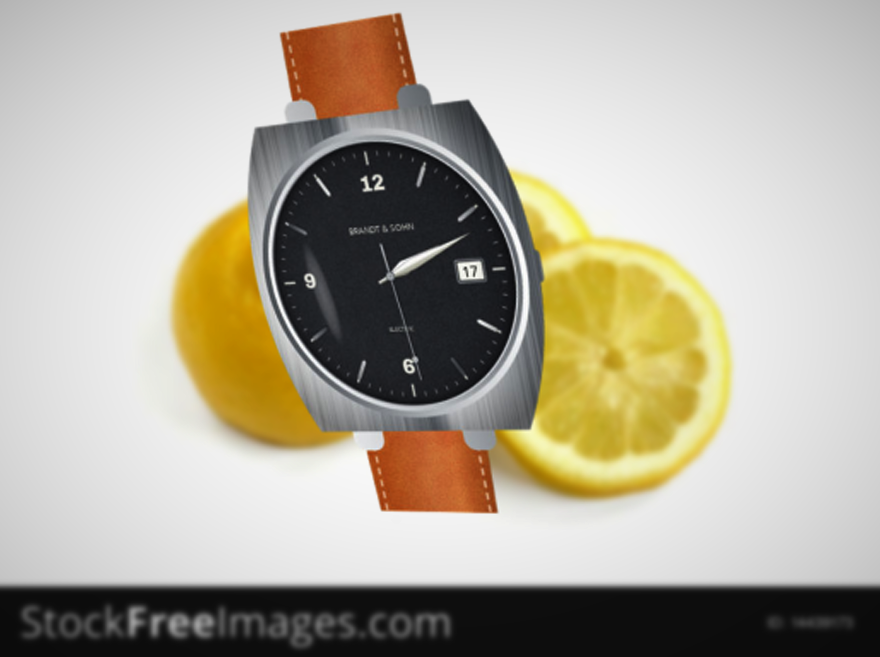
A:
2,11,29
